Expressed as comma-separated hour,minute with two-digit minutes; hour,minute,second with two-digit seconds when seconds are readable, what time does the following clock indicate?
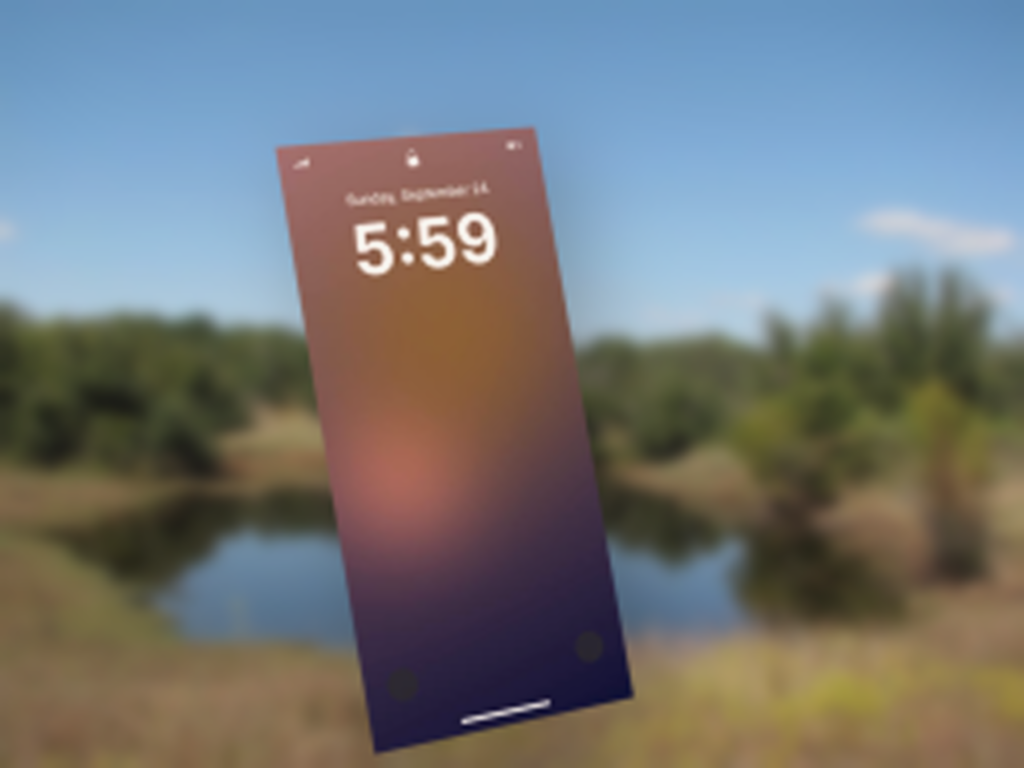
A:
5,59
